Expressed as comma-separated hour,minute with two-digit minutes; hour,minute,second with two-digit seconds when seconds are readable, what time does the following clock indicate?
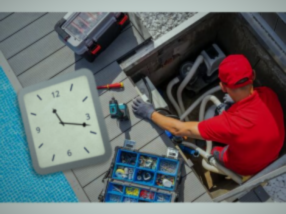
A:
11,18
